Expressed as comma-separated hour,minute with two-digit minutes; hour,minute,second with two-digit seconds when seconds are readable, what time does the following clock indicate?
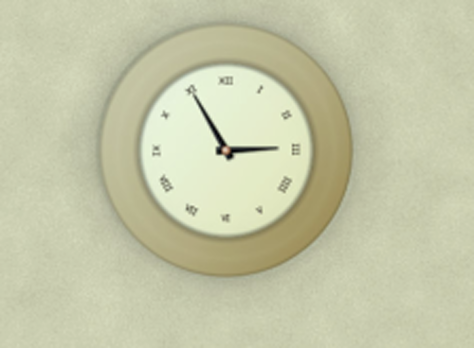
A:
2,55
